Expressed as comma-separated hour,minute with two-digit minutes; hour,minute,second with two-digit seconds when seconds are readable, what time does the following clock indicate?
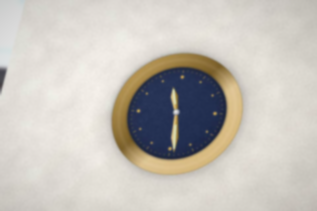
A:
11,29
